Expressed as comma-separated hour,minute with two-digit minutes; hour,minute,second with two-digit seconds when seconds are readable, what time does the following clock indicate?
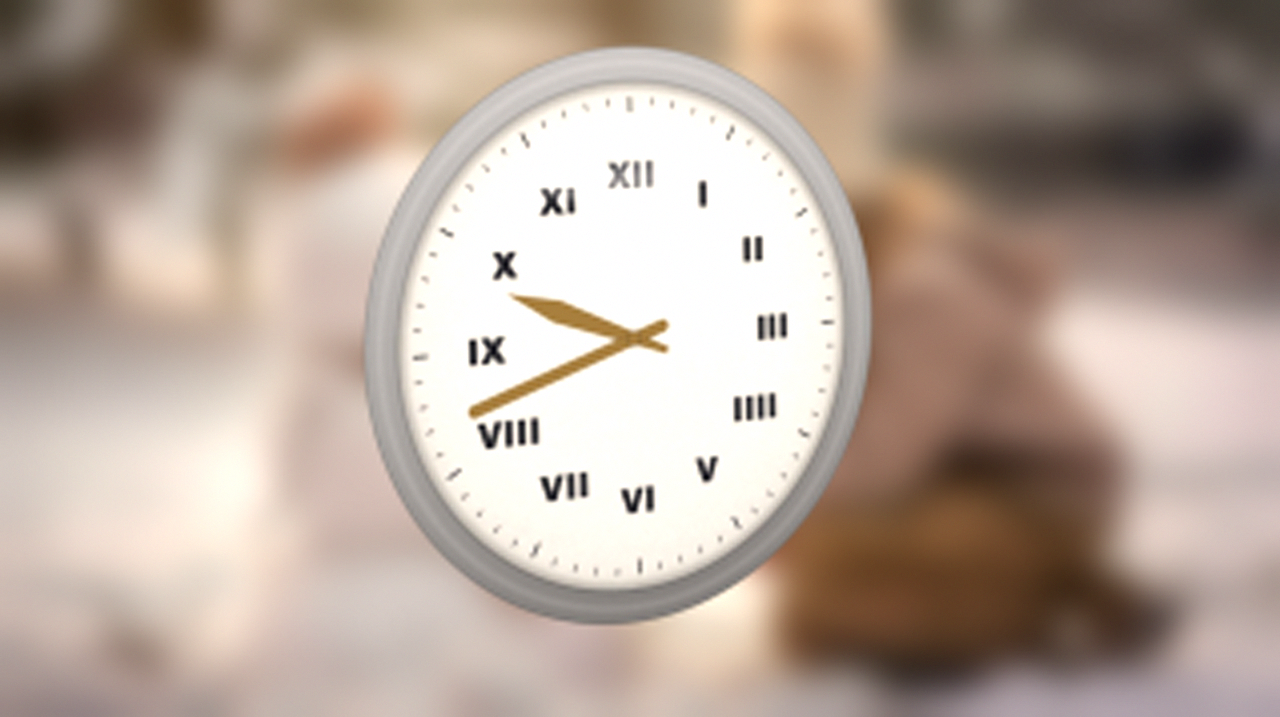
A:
9,42
